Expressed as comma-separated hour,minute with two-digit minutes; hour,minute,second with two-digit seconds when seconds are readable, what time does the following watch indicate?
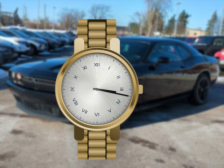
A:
3,17
